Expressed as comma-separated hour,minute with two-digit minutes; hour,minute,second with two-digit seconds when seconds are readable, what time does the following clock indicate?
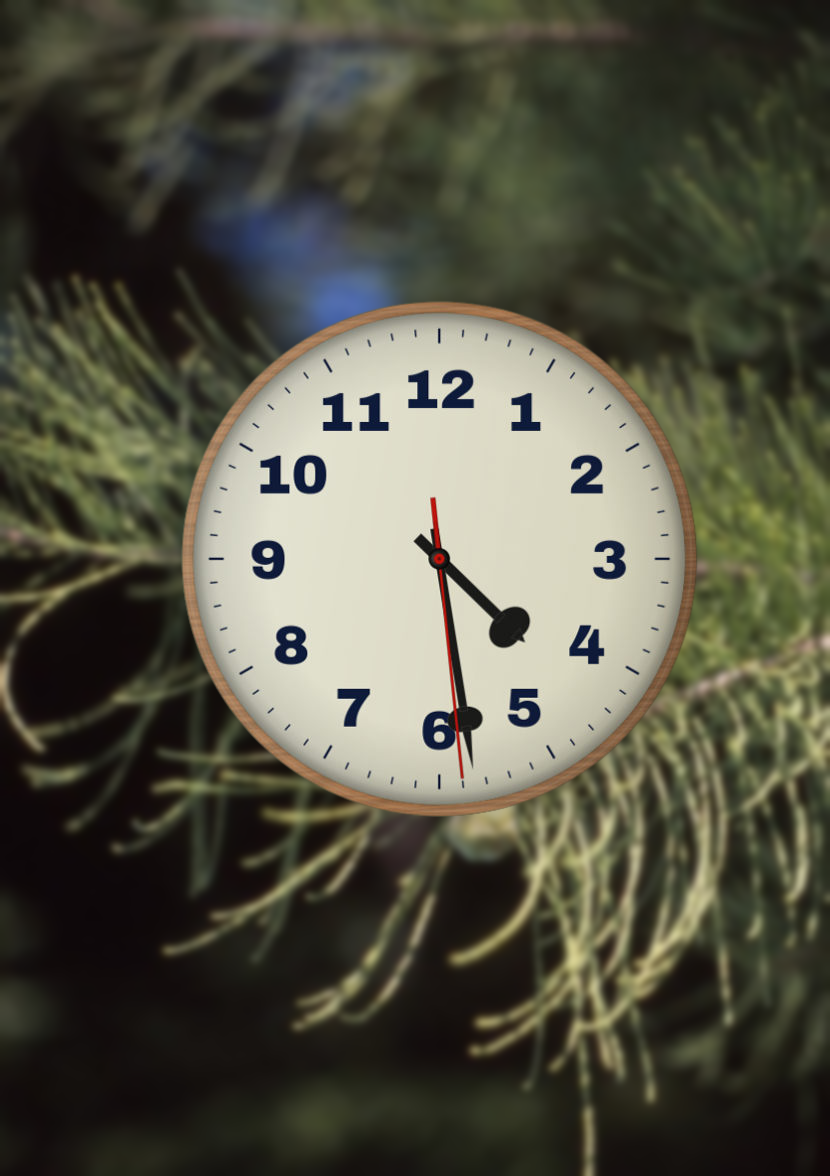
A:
4,28,29
